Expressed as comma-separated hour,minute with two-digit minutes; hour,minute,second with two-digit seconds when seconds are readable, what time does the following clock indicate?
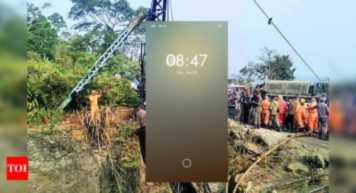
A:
8,47
